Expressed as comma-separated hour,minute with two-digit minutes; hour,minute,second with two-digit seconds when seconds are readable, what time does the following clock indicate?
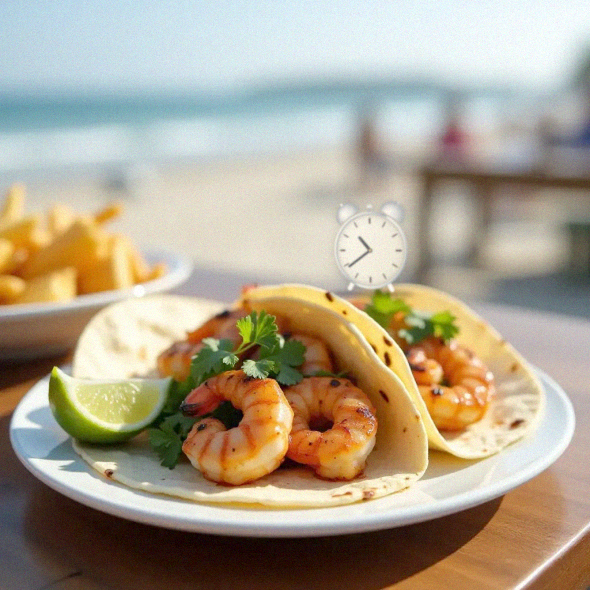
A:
10,39
